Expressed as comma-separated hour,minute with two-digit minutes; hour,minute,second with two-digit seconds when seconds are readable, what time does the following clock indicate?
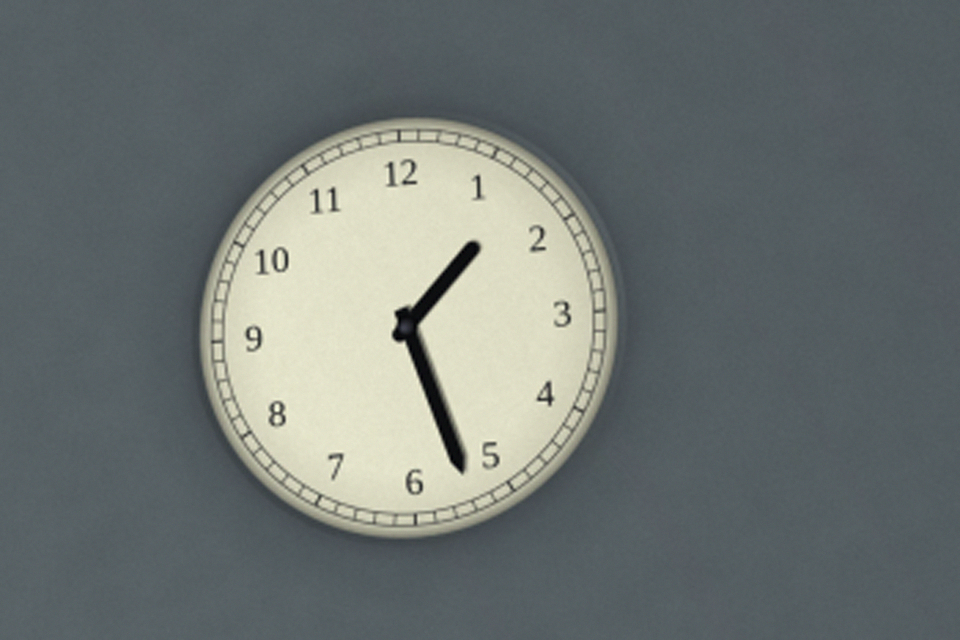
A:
1,27
